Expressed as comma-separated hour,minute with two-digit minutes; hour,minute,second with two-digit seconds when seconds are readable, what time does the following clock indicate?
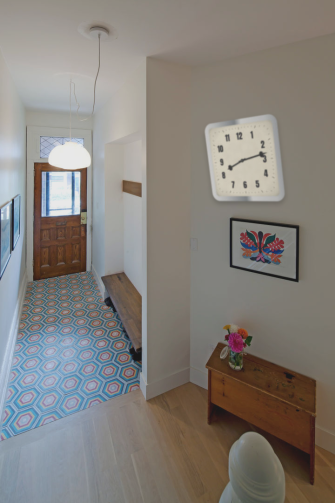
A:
8,13
